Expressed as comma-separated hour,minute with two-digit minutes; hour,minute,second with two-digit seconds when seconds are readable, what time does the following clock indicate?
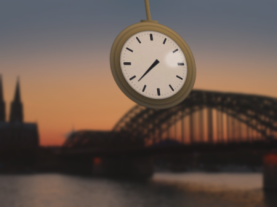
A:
7,38
